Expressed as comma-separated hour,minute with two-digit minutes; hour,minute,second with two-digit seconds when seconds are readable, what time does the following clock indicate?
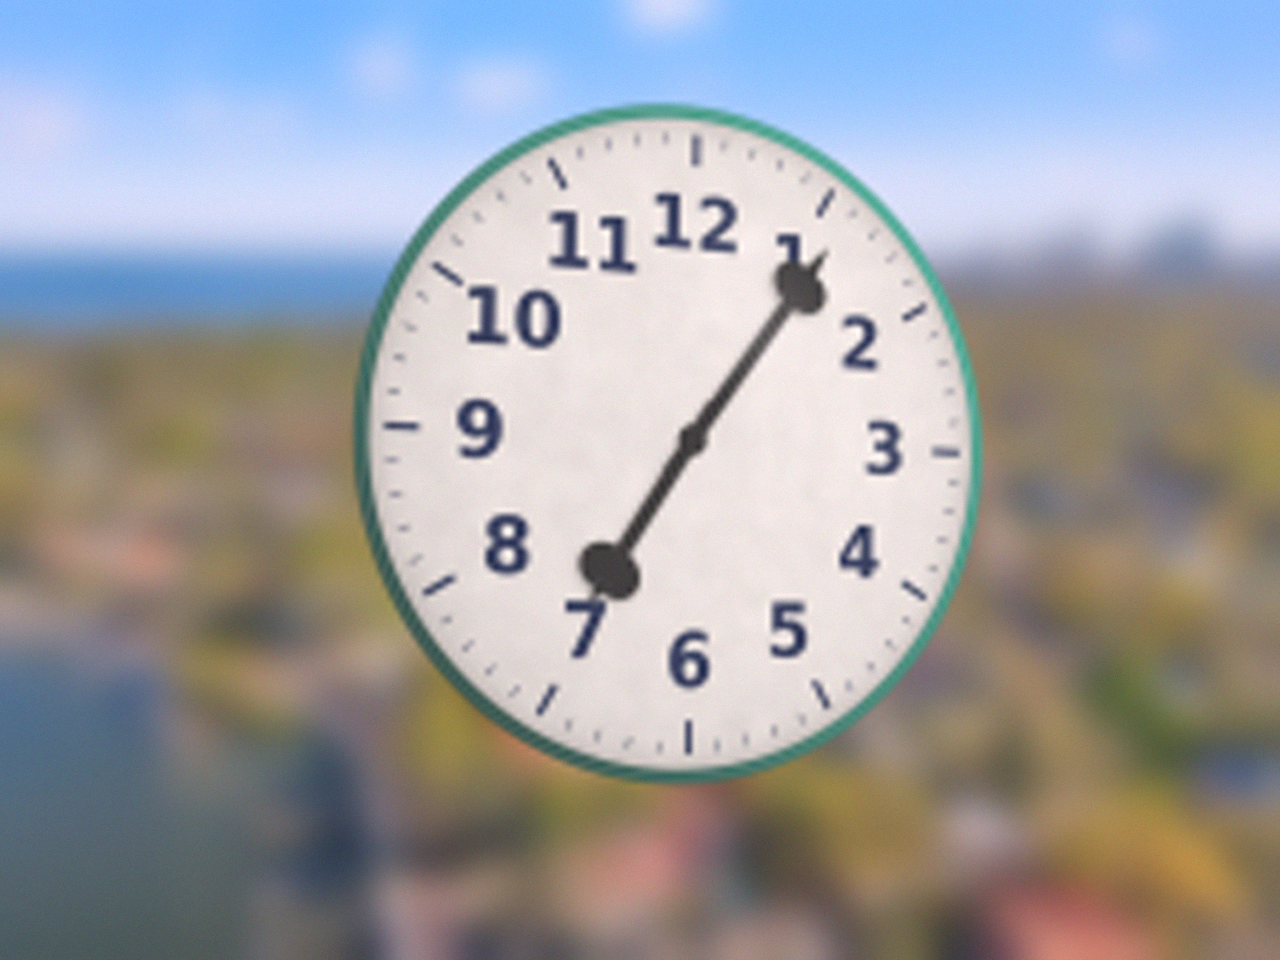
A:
7,06
